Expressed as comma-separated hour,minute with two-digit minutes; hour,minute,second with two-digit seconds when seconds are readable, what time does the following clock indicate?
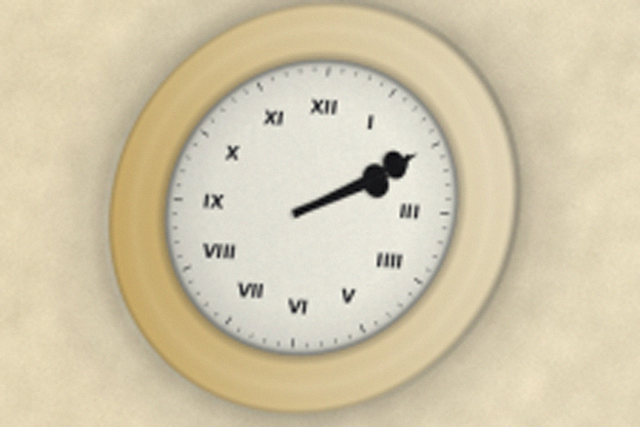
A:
2,10
